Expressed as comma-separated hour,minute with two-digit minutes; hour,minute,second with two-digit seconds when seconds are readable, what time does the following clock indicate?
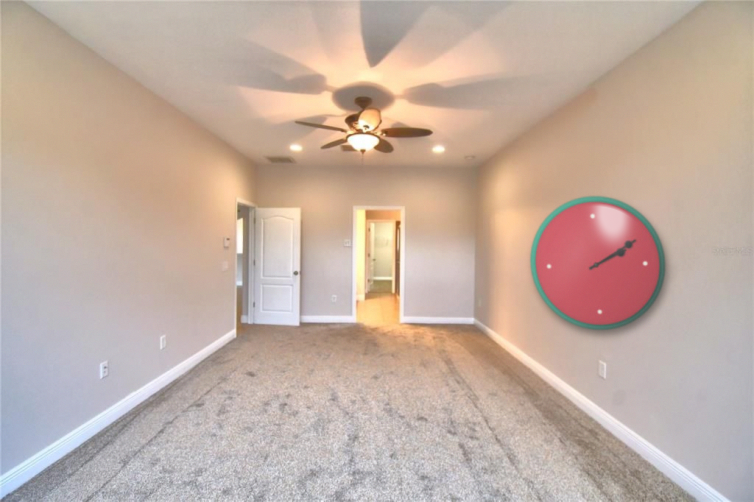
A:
2,10
